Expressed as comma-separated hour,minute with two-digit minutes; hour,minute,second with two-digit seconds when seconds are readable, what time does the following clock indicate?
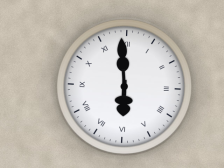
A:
5,59
